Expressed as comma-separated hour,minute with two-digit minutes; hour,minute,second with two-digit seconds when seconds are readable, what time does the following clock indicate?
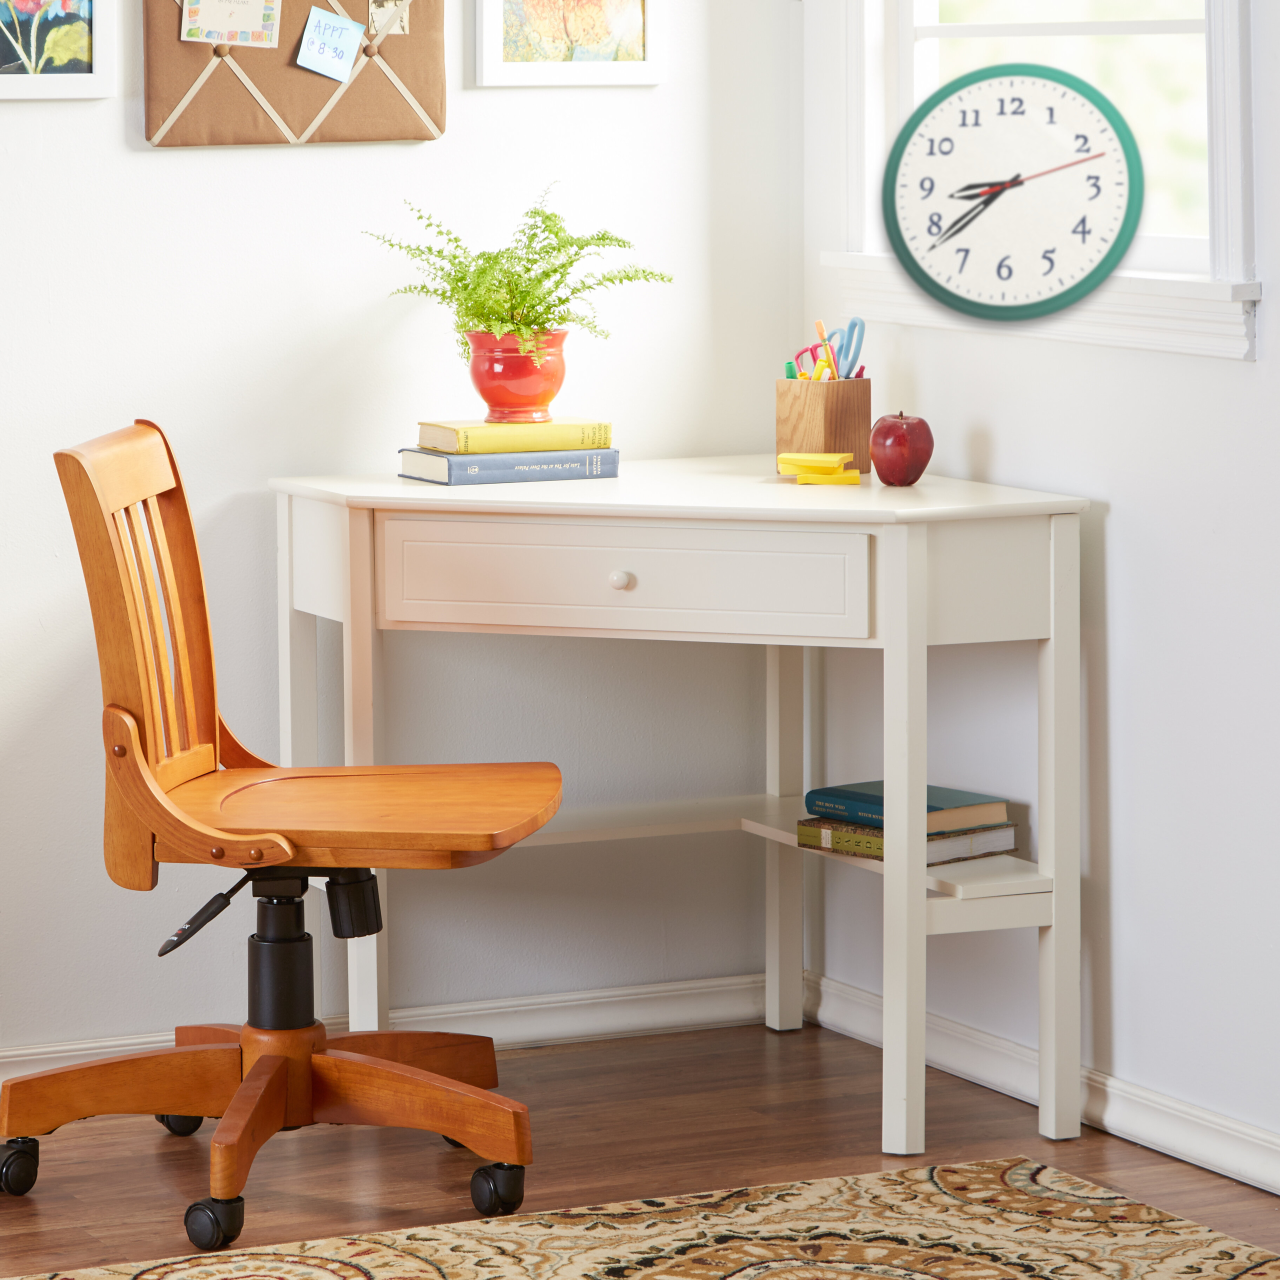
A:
8,38,12
